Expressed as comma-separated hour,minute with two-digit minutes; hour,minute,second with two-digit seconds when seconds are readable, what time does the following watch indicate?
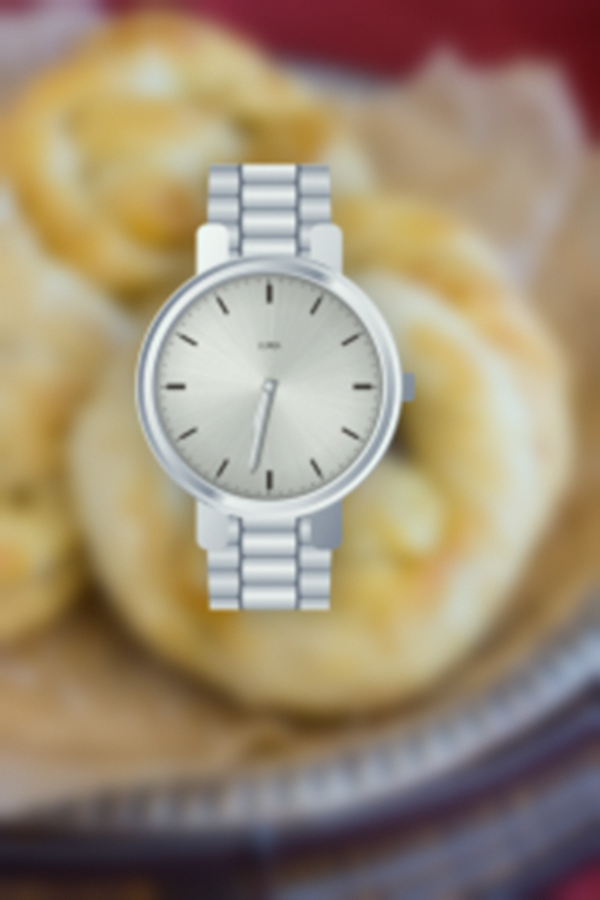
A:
6,32
